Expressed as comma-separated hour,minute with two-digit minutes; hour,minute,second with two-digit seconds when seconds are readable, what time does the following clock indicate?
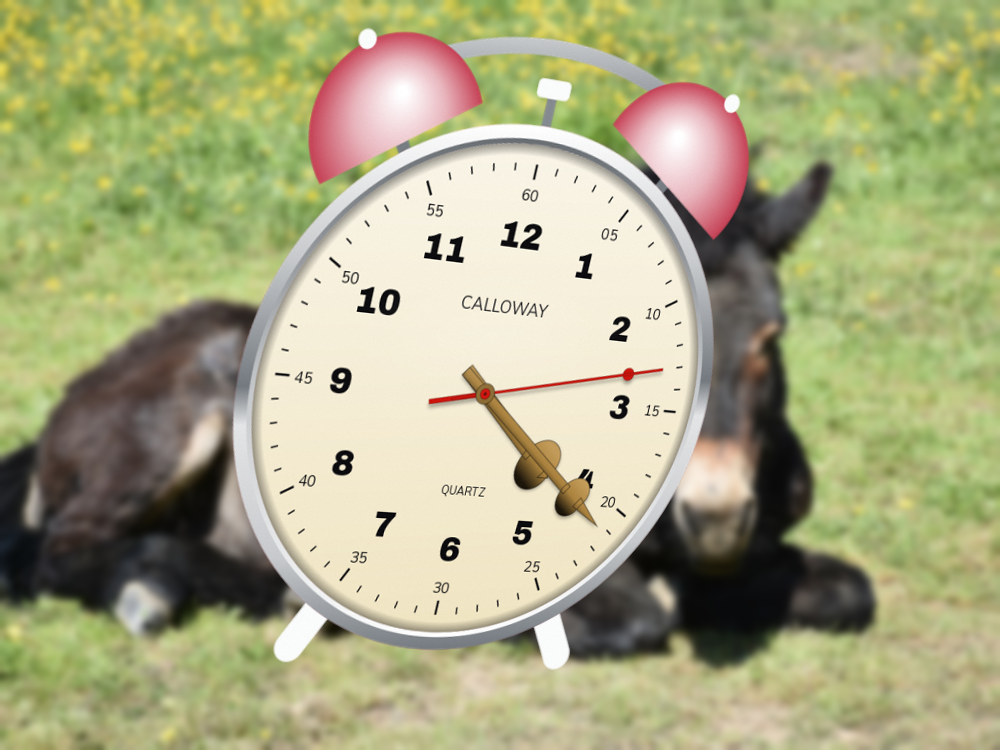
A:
4,21,13
